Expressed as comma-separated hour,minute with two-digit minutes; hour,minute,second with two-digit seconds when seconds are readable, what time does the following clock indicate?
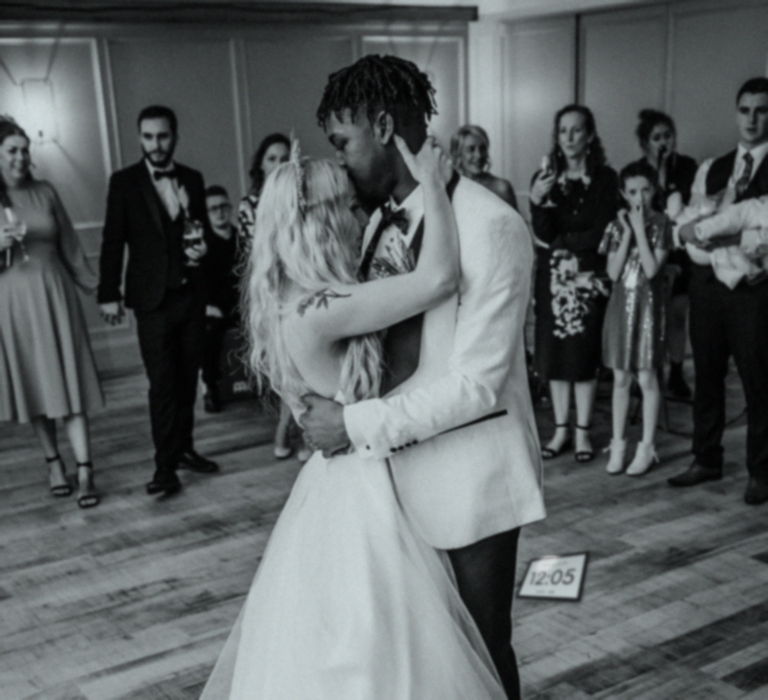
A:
12,05
